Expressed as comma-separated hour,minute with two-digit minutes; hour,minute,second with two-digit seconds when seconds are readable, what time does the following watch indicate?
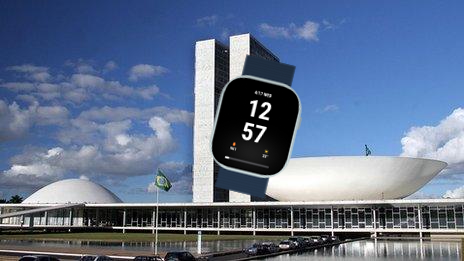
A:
12,57
